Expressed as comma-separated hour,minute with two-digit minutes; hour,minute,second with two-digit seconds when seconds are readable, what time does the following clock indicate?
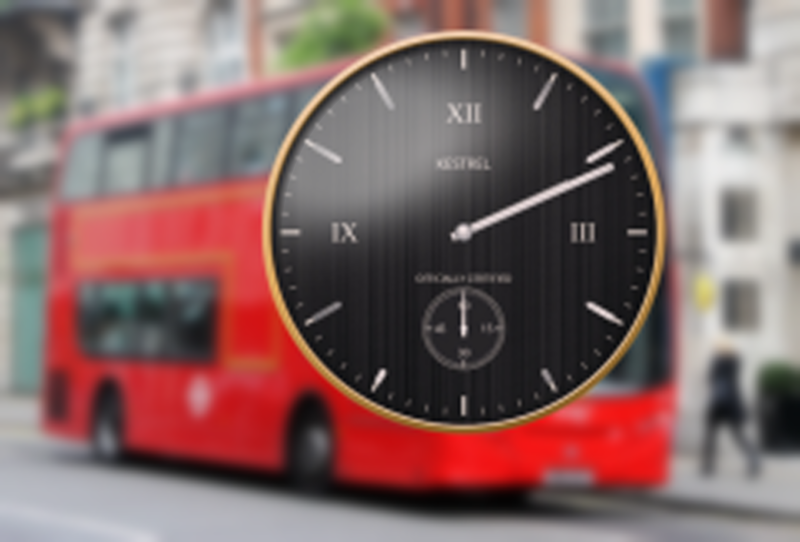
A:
2,11
